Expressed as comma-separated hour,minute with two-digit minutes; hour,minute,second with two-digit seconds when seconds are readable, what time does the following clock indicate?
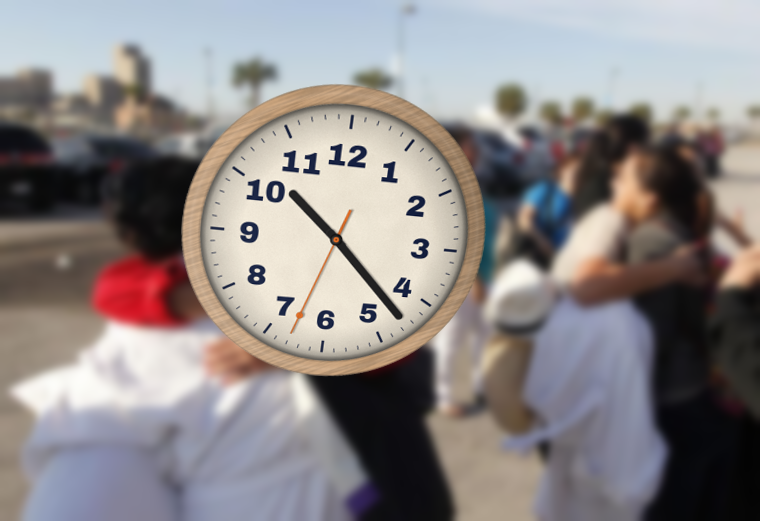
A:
10,22,33
